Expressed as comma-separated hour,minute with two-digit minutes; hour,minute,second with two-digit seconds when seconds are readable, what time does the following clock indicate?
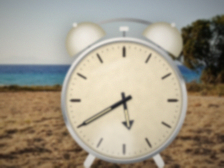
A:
5,40
